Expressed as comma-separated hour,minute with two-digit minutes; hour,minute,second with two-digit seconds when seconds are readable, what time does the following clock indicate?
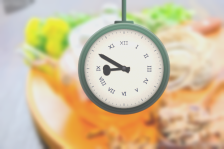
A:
8,50
